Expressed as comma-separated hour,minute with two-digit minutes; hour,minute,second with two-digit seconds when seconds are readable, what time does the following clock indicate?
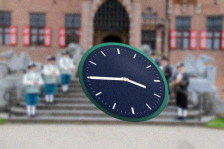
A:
3,45
